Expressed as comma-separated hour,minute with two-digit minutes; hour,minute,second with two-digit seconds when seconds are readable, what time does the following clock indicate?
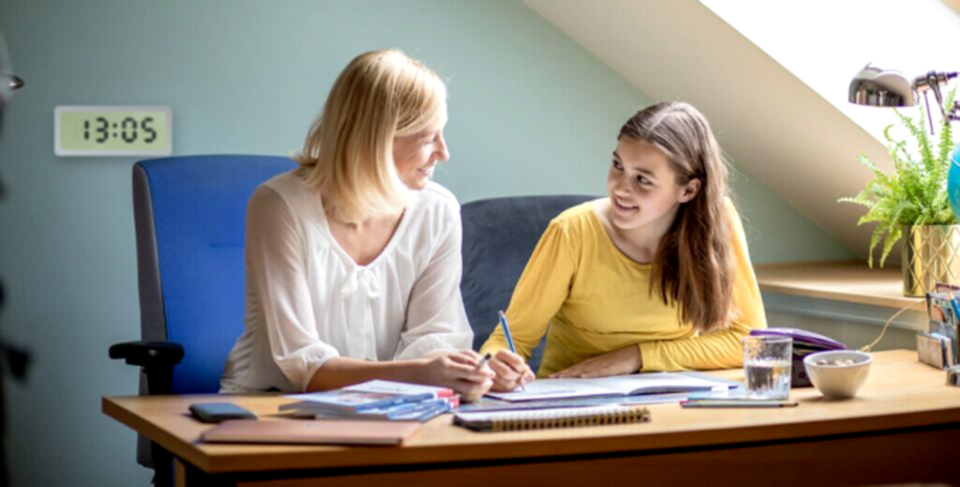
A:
13,05
